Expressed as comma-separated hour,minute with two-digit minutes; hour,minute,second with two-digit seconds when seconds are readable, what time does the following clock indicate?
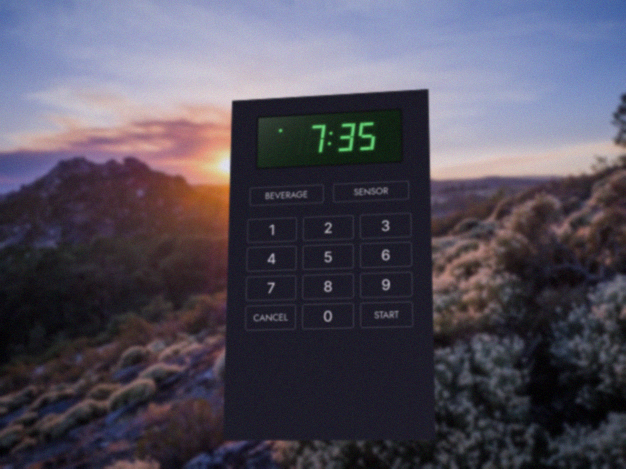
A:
7,35
